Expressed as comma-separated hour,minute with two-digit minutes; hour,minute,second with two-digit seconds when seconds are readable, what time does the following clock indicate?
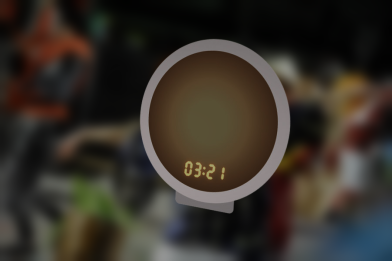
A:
3,21
